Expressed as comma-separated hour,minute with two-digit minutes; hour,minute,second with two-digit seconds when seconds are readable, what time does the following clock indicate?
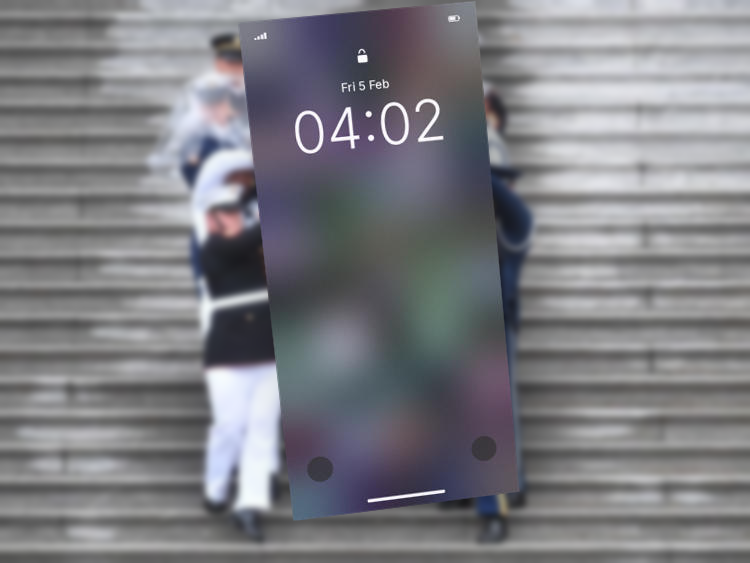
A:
4,02
